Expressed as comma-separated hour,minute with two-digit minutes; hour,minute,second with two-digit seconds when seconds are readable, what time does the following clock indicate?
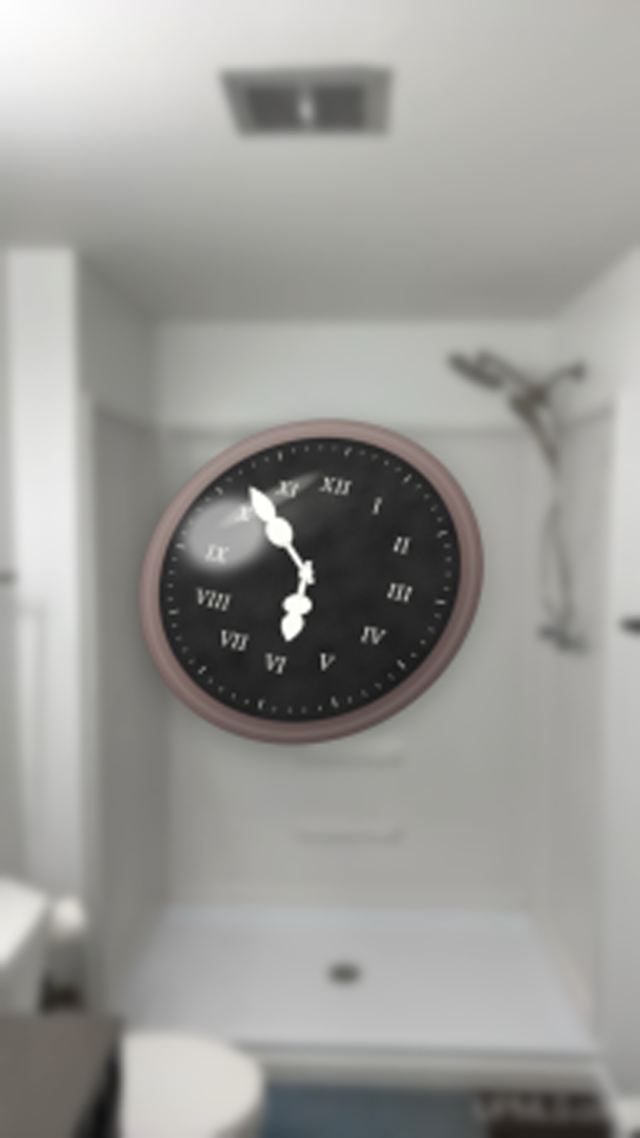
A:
5,52
